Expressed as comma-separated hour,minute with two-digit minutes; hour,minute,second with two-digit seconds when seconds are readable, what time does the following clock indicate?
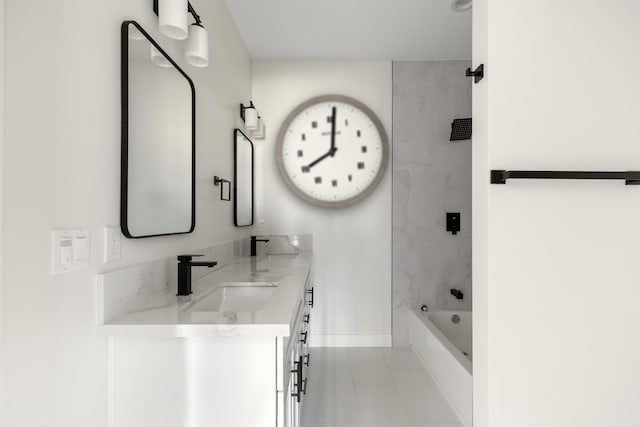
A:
8,01
